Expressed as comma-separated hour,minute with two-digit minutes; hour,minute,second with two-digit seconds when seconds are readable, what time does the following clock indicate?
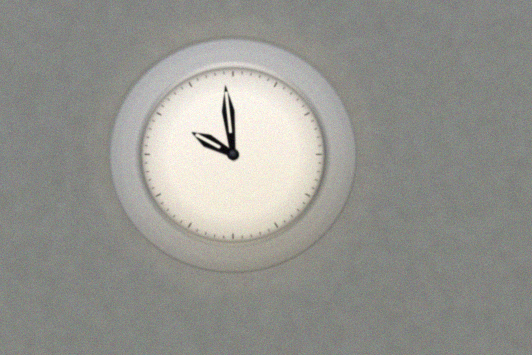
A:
9,59
